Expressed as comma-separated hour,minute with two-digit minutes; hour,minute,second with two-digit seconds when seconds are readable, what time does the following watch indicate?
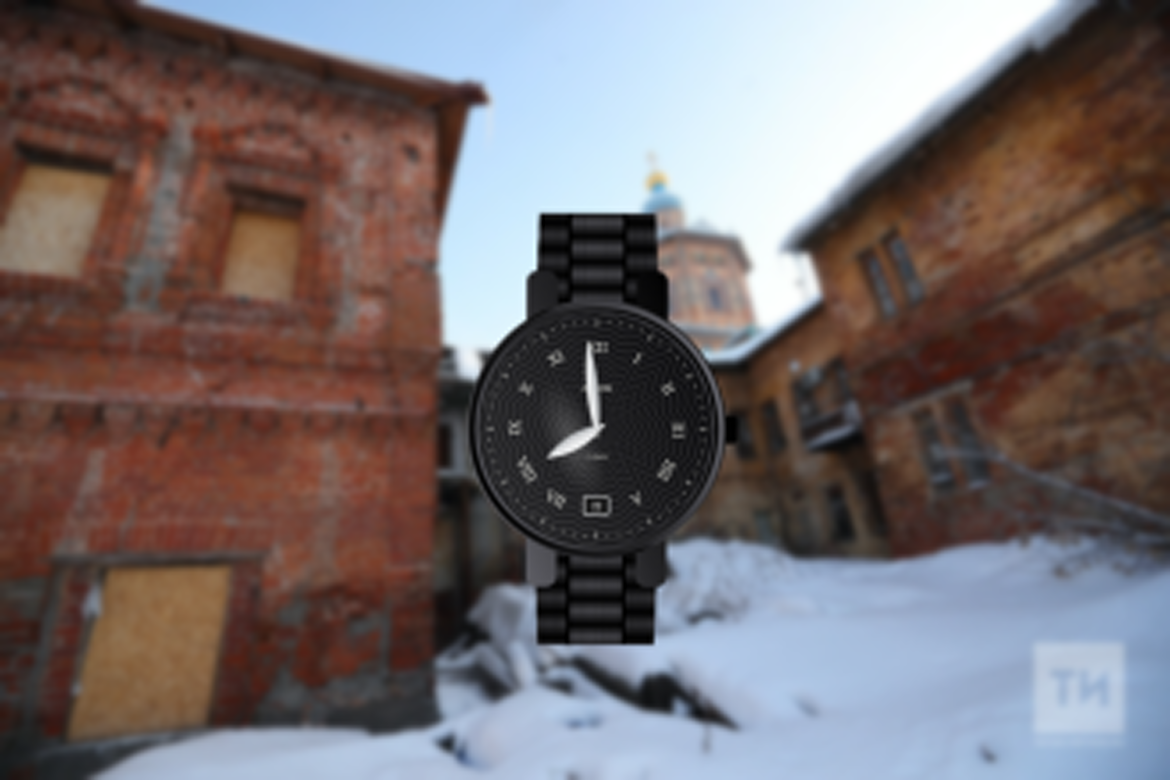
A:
7,59
